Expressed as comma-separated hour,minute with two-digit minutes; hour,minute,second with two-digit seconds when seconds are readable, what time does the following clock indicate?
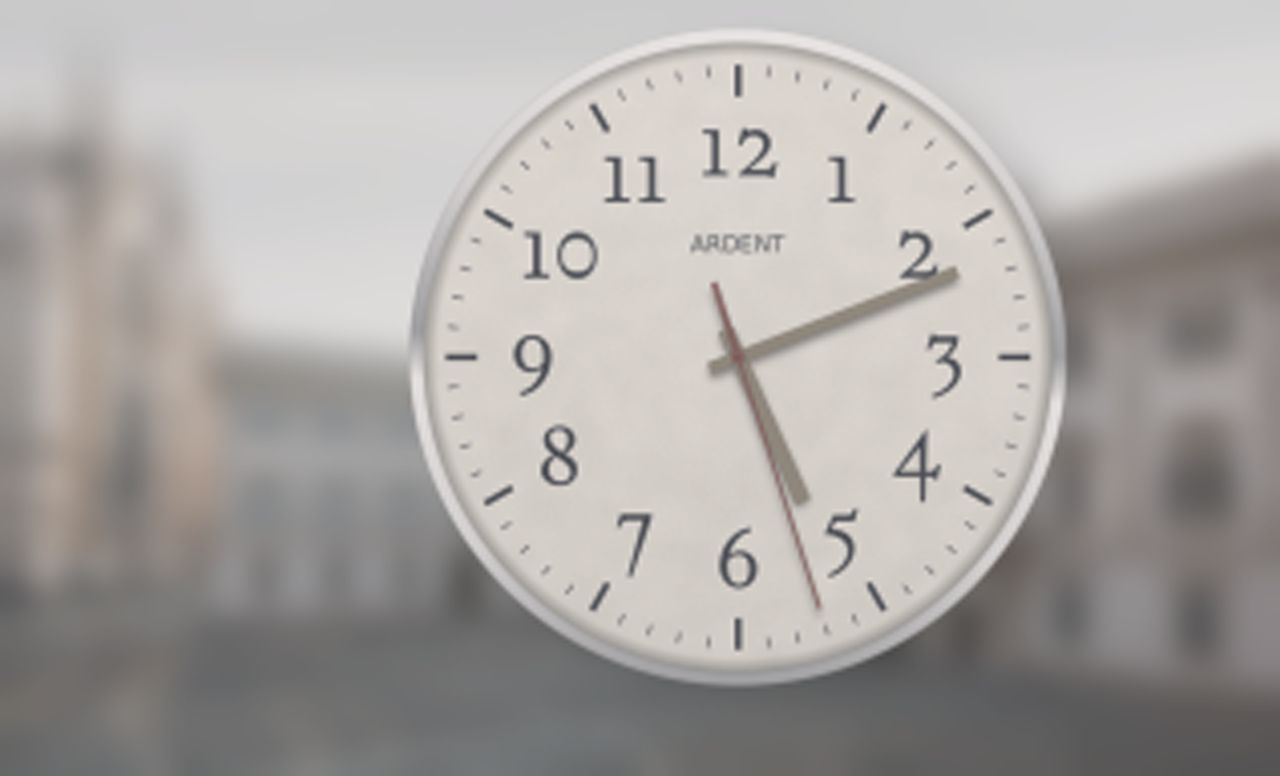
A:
5,11,27
